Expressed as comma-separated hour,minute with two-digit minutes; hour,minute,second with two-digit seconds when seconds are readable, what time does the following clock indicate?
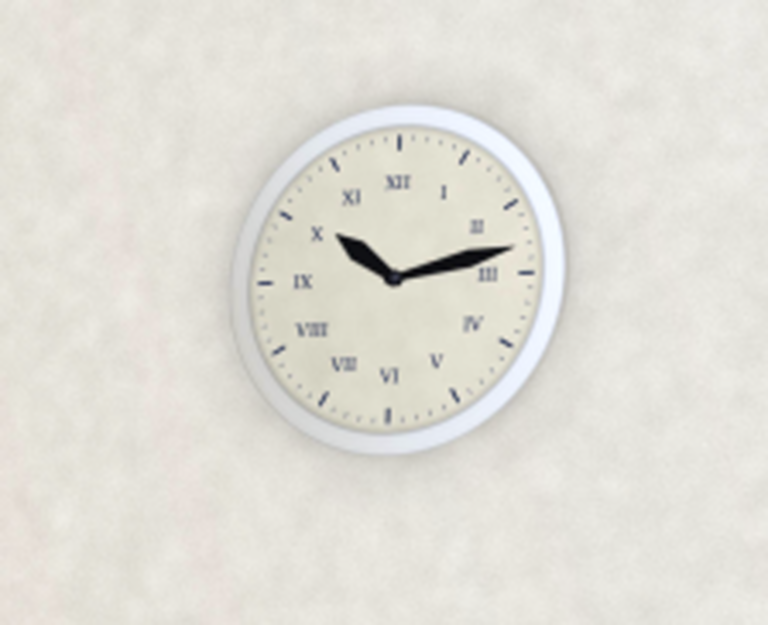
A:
10,13
